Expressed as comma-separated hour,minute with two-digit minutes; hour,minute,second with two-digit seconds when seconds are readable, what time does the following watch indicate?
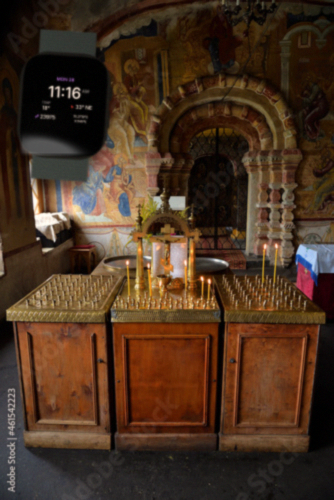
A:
11,16
